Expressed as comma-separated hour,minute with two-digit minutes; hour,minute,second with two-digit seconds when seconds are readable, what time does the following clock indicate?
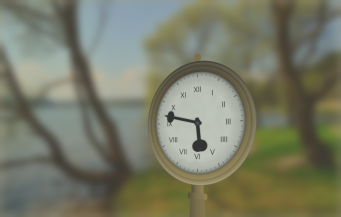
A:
5,47
